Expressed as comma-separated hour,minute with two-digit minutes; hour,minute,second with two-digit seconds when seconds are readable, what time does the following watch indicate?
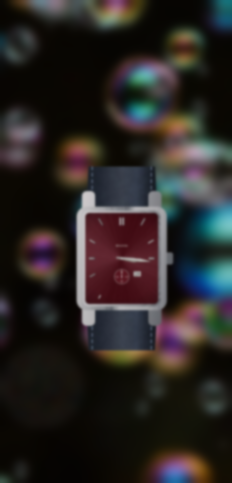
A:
3,16
